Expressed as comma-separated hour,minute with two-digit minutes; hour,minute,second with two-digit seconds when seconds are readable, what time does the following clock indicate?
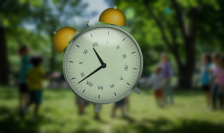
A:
11,43
